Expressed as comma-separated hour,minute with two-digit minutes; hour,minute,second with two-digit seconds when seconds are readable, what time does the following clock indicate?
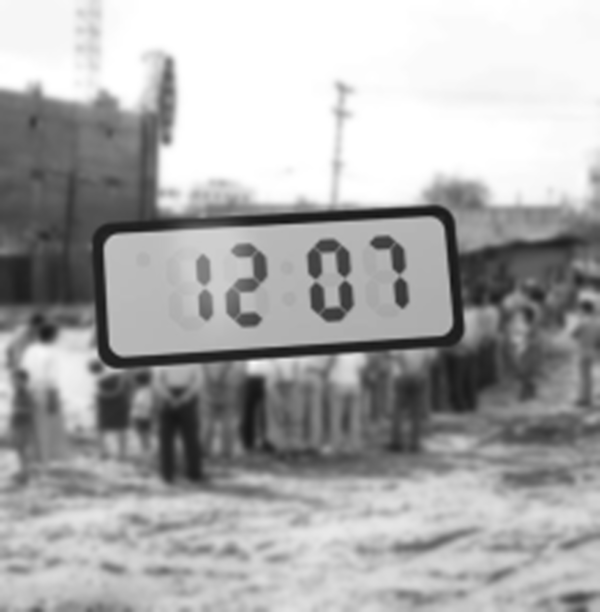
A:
12,07
